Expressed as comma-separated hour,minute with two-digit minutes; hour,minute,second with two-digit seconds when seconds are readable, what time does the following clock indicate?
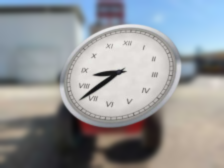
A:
8,37
